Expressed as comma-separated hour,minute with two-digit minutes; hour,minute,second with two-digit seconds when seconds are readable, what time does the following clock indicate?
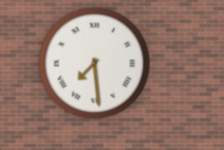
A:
7,29
